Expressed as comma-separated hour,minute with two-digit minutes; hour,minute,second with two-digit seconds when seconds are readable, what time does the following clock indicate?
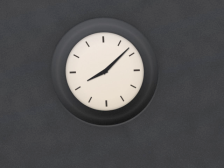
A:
8,08
